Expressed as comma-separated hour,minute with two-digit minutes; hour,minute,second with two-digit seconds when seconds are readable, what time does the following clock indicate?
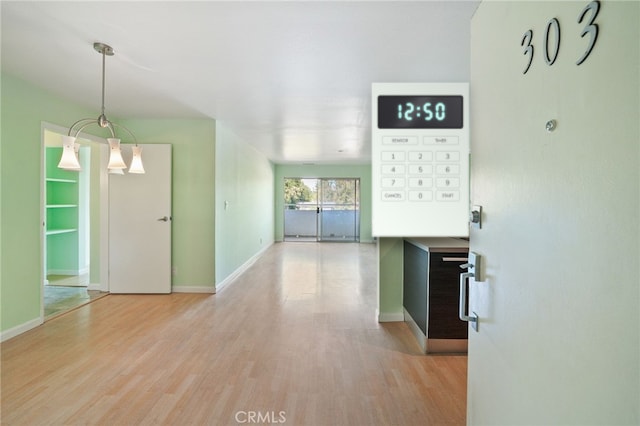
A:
12,50
